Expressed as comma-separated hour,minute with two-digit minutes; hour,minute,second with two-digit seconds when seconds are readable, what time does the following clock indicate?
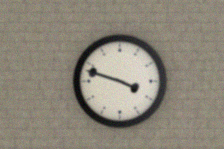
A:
3,48
